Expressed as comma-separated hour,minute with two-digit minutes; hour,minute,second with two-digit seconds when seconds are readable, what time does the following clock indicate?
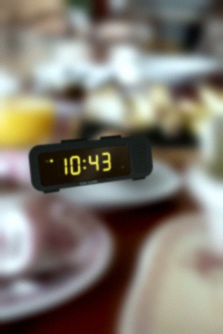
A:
10,43
